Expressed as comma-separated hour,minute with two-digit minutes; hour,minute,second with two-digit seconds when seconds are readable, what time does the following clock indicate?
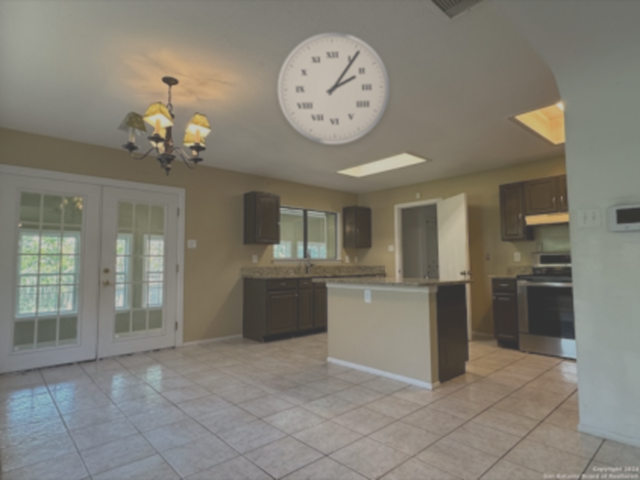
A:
2,06
